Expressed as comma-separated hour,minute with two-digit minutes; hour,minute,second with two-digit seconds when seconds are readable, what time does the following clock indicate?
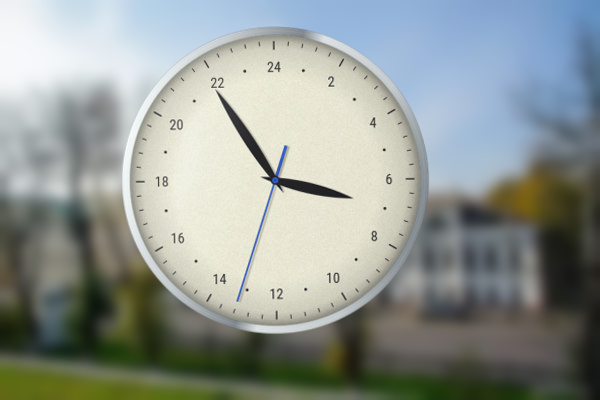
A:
6,54,33
